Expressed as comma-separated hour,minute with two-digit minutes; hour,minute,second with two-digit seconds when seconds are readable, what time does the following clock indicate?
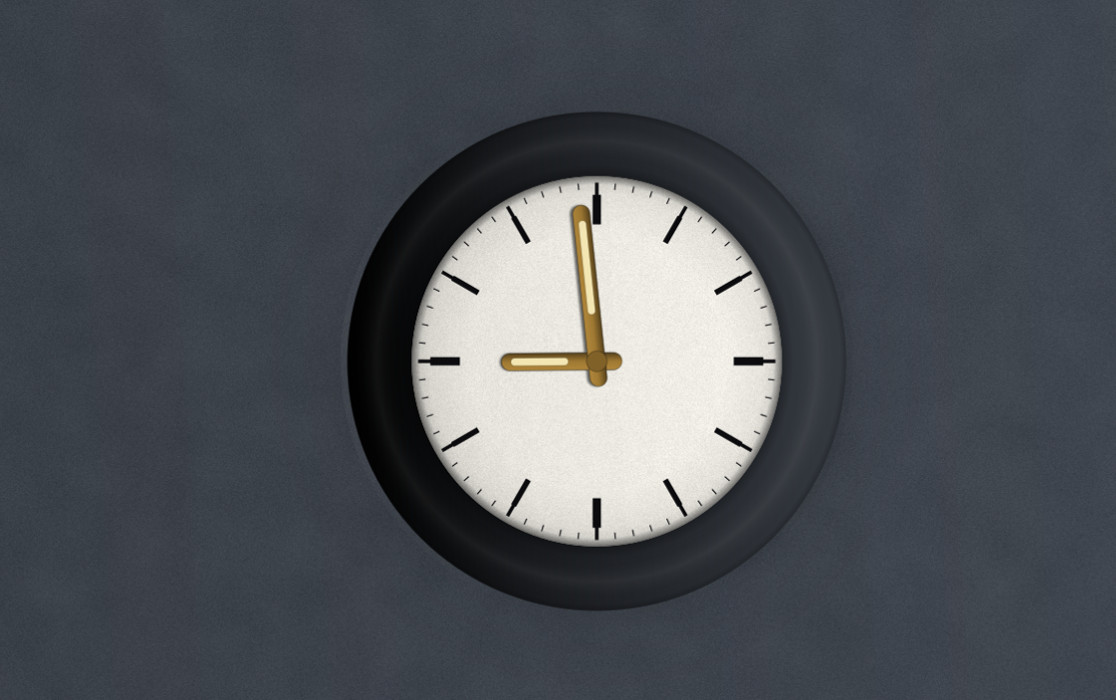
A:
8,59
